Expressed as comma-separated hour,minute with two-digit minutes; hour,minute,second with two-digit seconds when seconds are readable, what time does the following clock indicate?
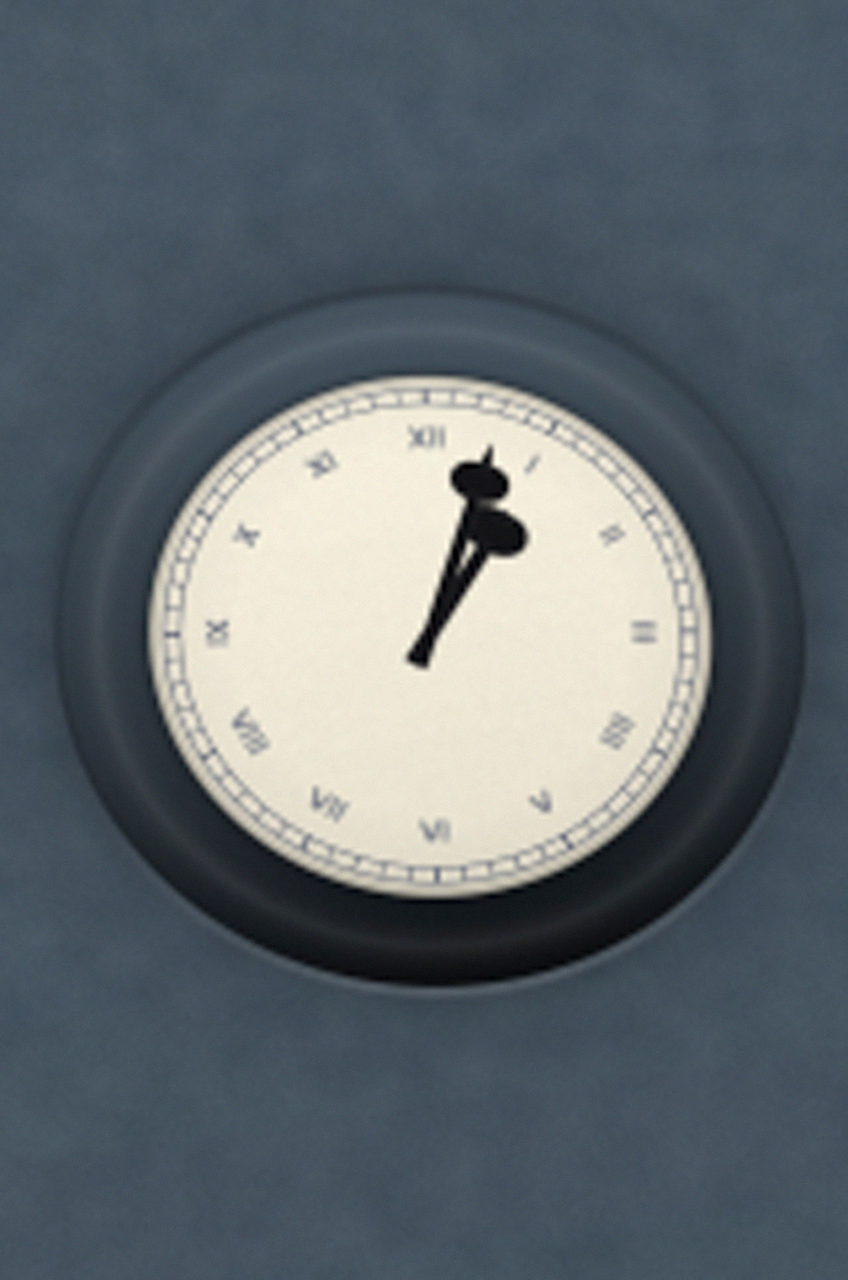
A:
1,03
